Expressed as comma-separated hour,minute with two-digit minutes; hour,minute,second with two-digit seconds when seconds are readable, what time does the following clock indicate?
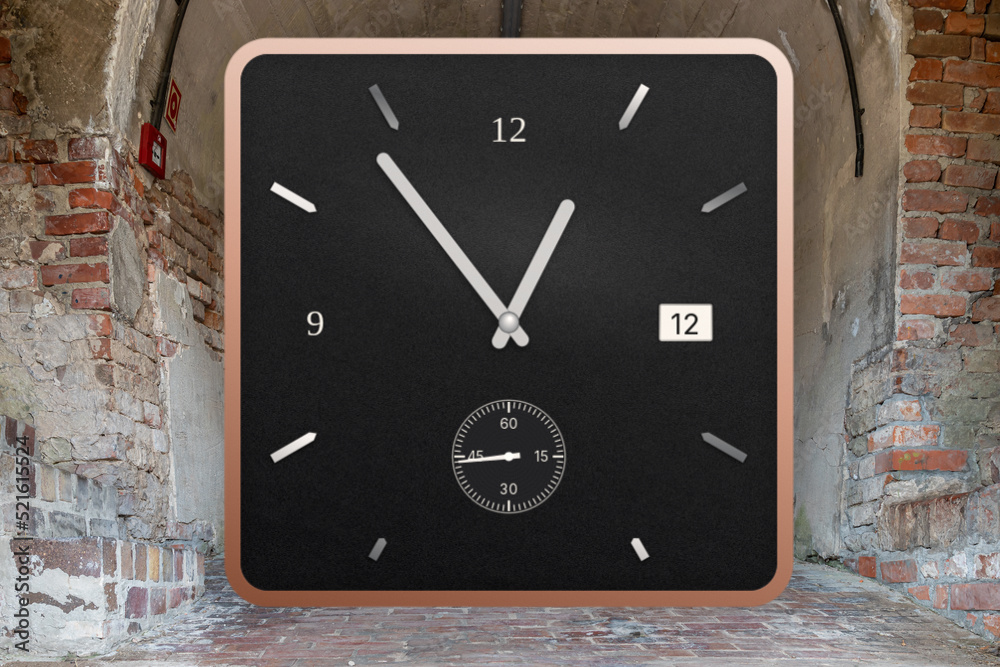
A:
12,53,44
